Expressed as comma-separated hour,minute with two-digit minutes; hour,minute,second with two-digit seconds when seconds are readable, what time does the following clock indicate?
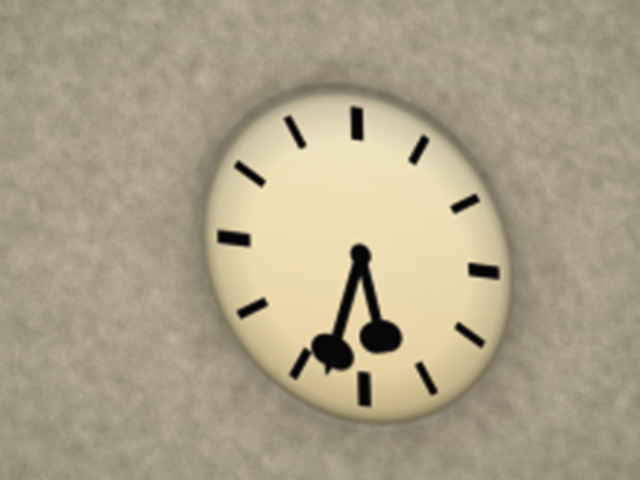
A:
5,33
